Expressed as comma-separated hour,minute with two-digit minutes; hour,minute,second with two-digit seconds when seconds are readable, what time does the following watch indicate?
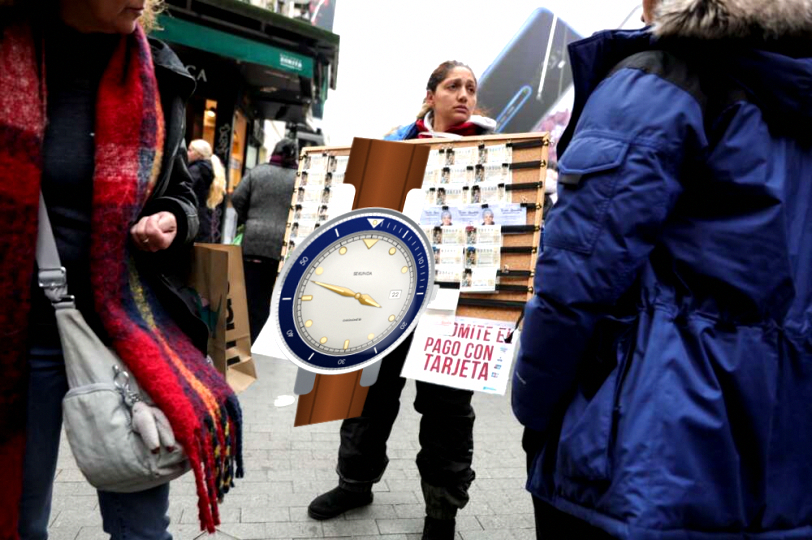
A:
3,48
